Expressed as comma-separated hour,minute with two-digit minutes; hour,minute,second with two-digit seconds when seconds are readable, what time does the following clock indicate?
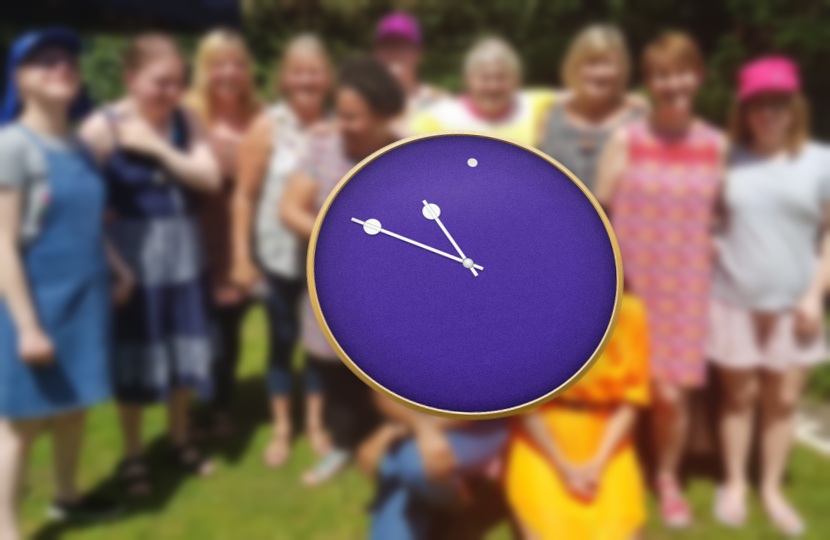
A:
10,48
